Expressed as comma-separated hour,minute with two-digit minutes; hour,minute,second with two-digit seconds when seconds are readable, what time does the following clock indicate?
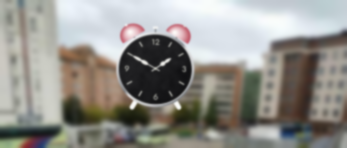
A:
1,50
